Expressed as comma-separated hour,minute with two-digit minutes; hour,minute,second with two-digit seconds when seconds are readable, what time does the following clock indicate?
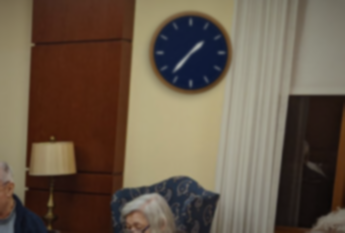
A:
1,37
